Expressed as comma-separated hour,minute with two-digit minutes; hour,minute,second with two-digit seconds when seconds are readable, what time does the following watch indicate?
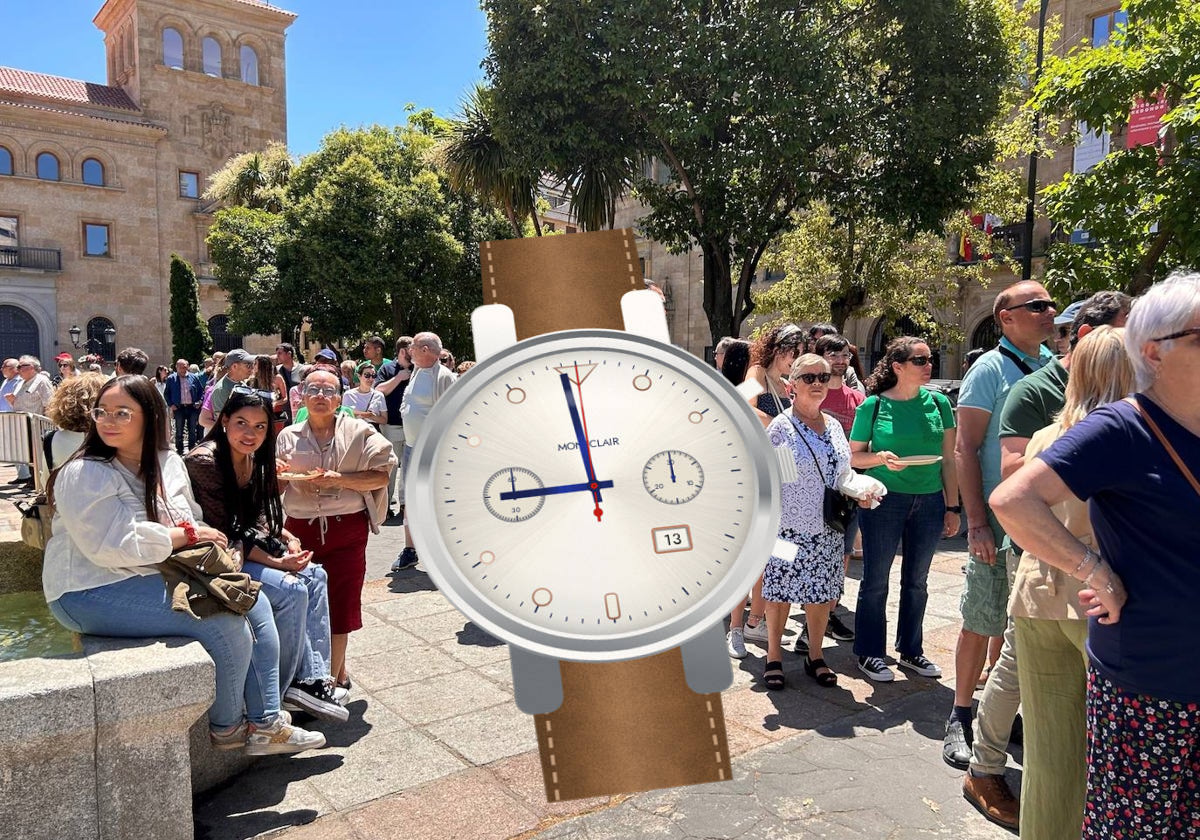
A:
8,59
